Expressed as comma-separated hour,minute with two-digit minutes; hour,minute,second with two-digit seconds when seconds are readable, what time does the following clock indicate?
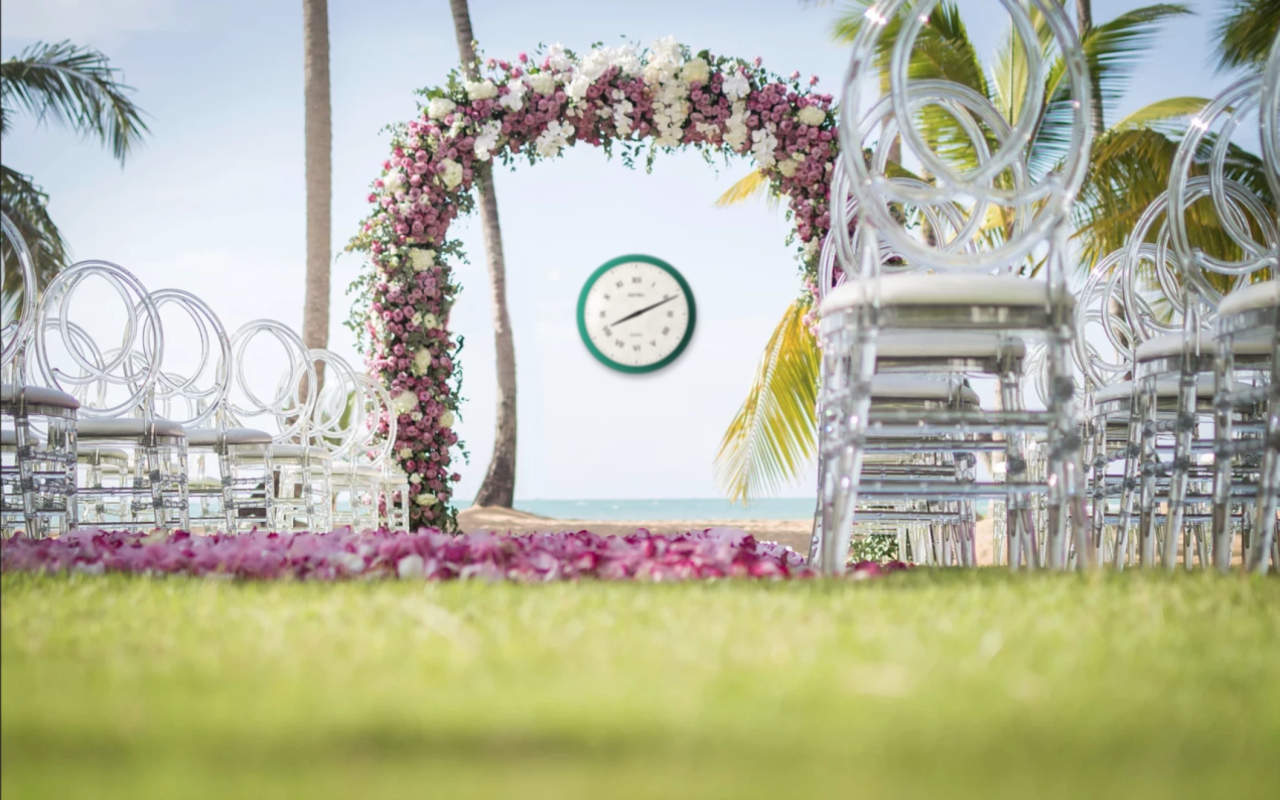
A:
8,11
